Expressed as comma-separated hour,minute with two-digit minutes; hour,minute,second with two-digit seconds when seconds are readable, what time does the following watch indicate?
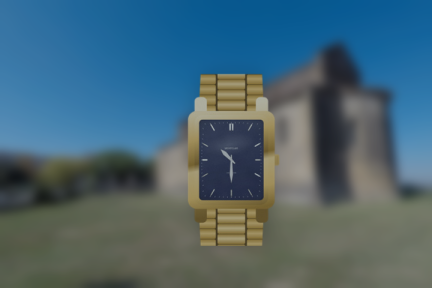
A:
10,30
